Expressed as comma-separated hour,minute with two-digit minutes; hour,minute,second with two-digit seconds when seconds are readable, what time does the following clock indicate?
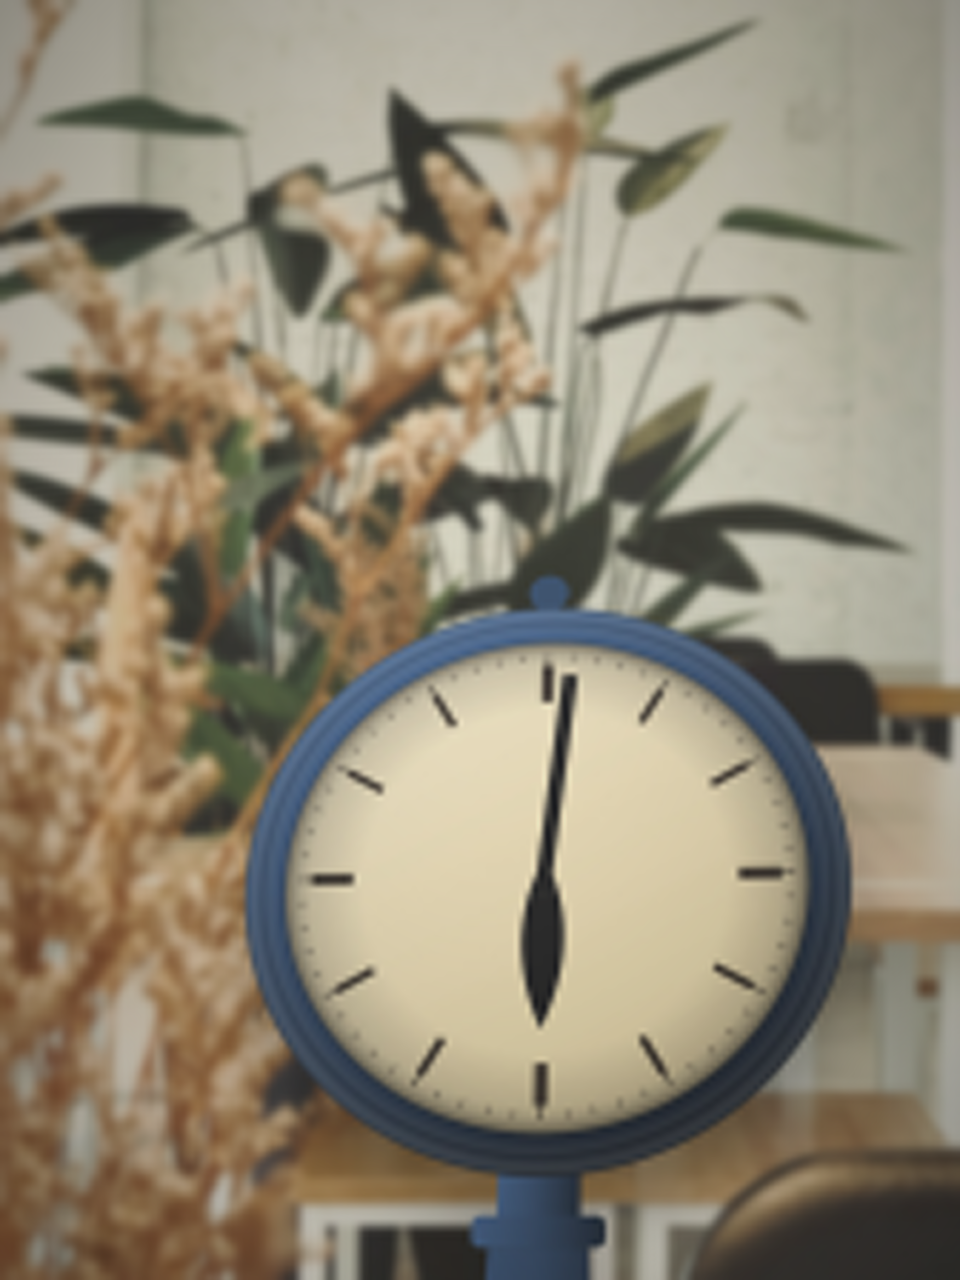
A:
6,01
